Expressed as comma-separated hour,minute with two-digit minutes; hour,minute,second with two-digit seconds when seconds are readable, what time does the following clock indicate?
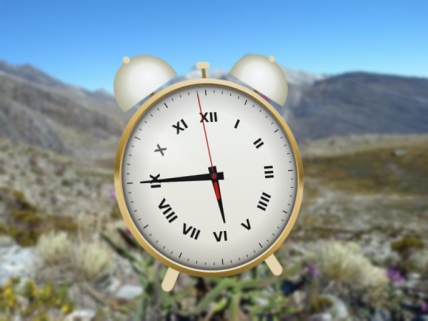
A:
5,44,59
